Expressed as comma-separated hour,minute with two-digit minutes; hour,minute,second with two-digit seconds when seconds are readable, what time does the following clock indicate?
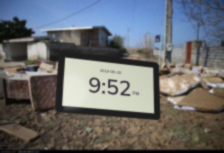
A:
9,52
